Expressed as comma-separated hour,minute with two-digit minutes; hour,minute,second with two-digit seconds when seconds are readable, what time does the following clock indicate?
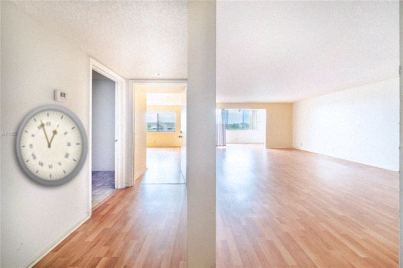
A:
12,57
